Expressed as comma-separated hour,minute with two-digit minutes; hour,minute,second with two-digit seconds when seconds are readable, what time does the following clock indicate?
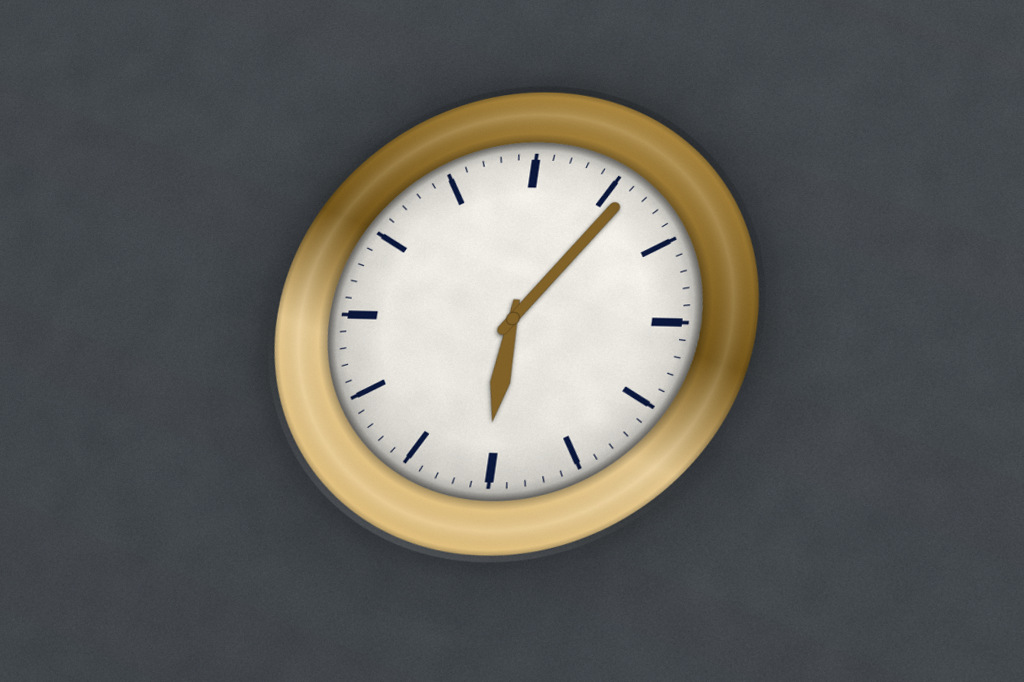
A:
6,06
